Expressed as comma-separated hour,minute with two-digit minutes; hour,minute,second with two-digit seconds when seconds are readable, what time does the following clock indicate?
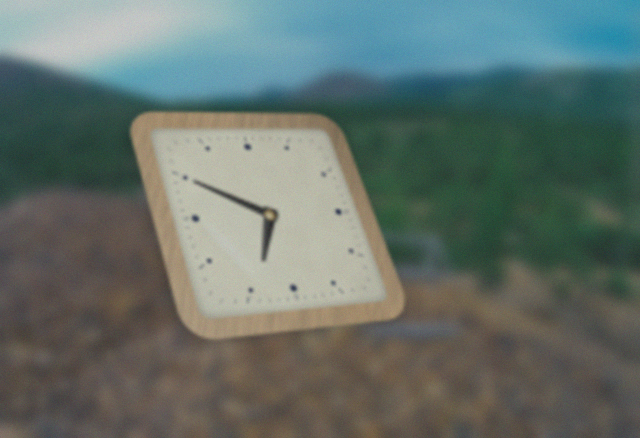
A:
6,50
